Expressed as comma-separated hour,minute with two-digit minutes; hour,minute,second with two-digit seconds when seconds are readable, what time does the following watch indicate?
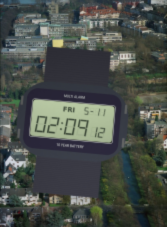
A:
2,09,12
